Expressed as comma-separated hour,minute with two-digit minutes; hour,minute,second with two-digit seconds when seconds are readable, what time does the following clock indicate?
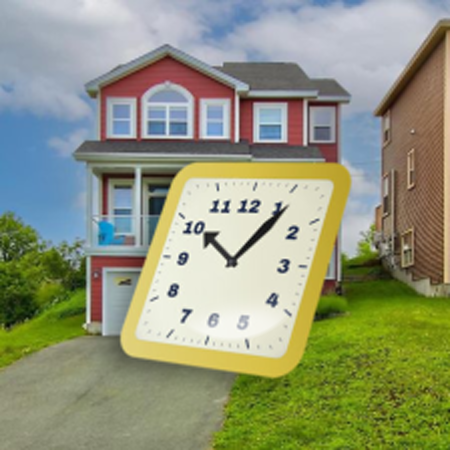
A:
10,06
